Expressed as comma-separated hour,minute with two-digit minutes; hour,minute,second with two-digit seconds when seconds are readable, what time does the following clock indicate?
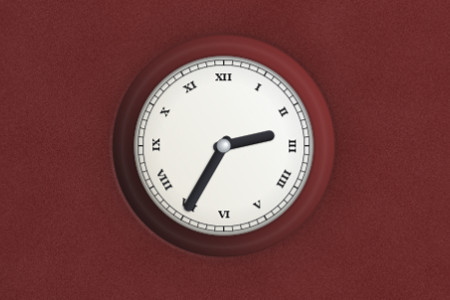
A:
2,35
